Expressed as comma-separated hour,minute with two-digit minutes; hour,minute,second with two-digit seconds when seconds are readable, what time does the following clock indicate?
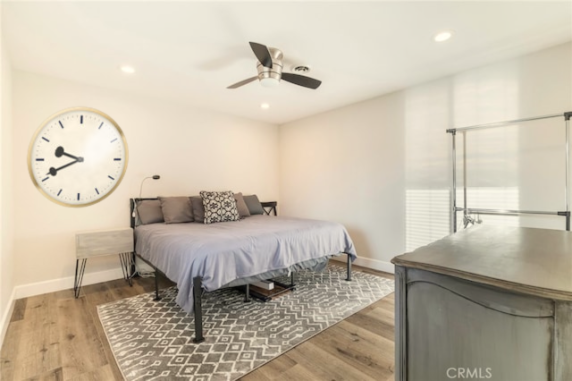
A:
9,41
